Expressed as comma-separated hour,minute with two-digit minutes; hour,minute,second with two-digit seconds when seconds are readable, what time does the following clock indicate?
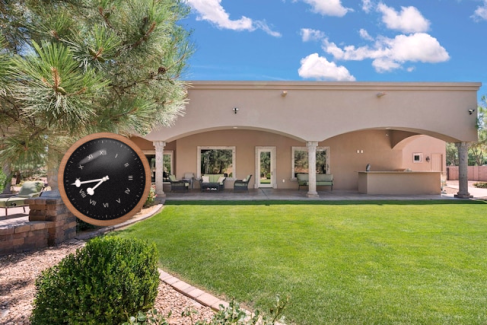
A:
7,44
